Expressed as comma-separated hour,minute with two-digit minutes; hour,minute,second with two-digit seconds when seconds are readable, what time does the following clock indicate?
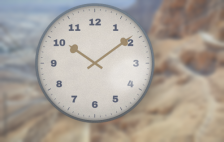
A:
10,09
